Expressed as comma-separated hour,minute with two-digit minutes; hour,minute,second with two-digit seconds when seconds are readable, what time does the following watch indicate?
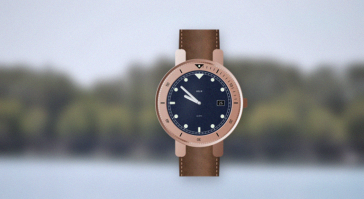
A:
9,52
